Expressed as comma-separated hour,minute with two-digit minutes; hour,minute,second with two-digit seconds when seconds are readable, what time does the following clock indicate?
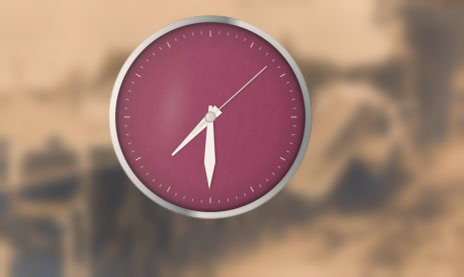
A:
7,30,08
